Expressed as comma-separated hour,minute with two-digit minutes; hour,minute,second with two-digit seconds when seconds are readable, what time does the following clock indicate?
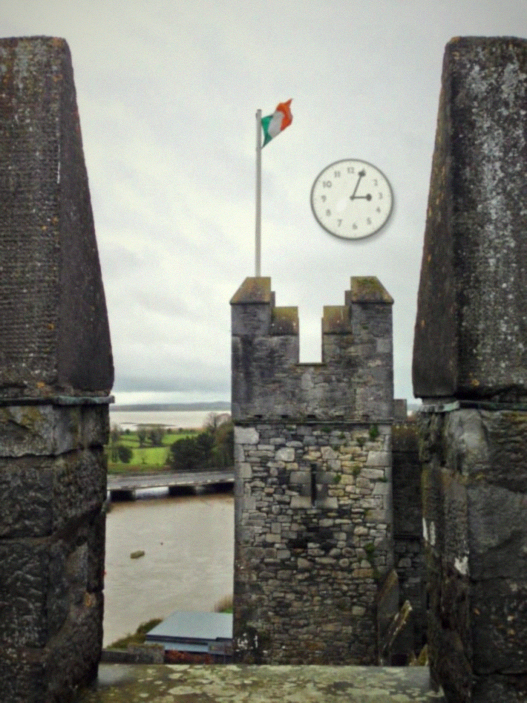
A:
3,04
